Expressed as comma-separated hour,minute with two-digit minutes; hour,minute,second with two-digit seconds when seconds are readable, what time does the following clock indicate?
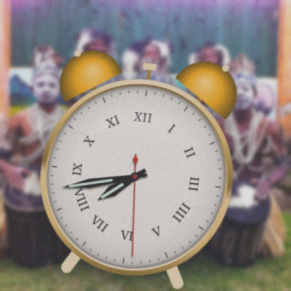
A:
7,42,29
